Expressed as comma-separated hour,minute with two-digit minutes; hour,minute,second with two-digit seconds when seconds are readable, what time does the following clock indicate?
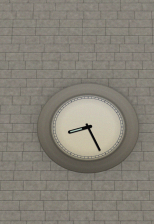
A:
8,26
